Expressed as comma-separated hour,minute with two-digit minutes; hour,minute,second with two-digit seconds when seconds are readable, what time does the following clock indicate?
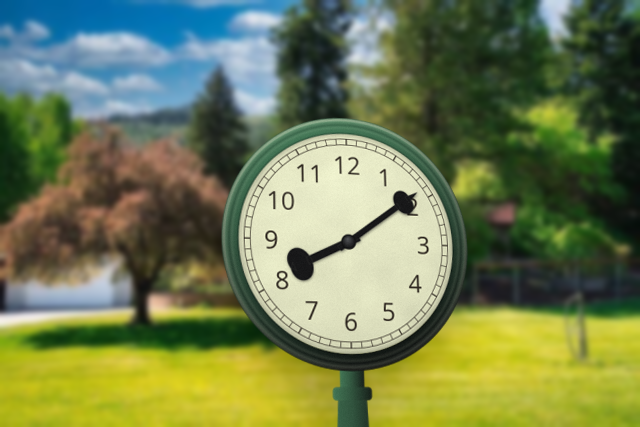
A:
8,09
